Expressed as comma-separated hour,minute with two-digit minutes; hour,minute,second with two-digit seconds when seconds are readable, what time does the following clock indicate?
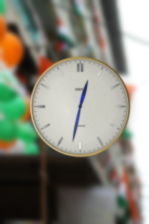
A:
12,32
